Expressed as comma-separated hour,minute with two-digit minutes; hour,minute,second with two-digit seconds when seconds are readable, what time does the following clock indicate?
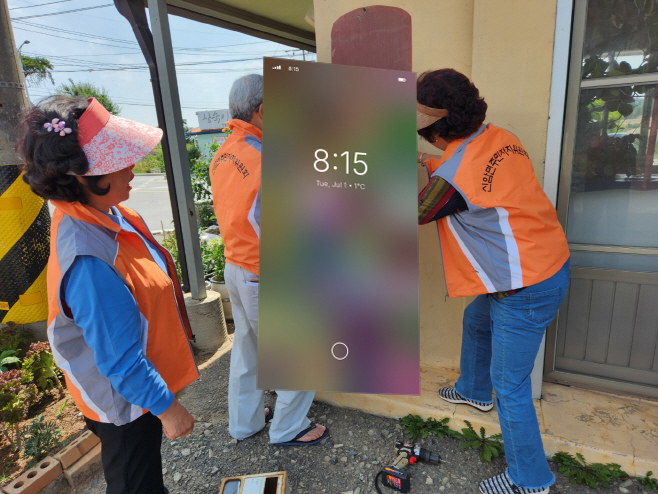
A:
8,15
